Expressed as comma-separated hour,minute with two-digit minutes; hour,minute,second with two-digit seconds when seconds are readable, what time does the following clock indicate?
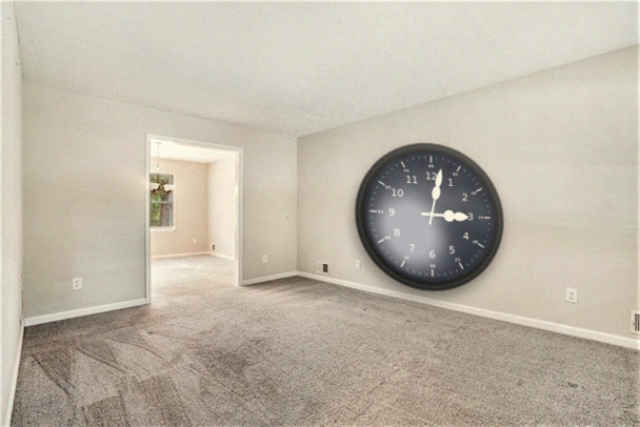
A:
3,02
